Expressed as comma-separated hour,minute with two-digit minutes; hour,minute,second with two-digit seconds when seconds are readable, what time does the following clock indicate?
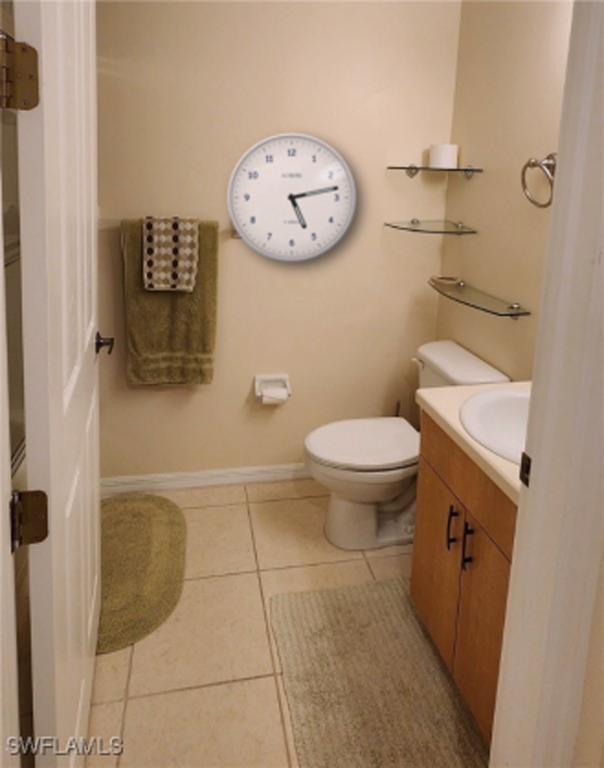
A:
5,13
